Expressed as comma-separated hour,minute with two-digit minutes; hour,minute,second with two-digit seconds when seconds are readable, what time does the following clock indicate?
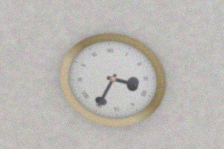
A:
3,35
